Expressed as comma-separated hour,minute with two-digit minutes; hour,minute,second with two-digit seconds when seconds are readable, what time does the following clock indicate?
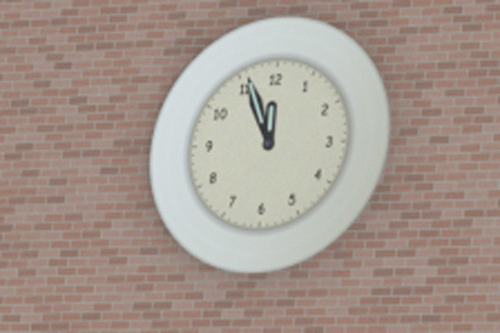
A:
11,56
